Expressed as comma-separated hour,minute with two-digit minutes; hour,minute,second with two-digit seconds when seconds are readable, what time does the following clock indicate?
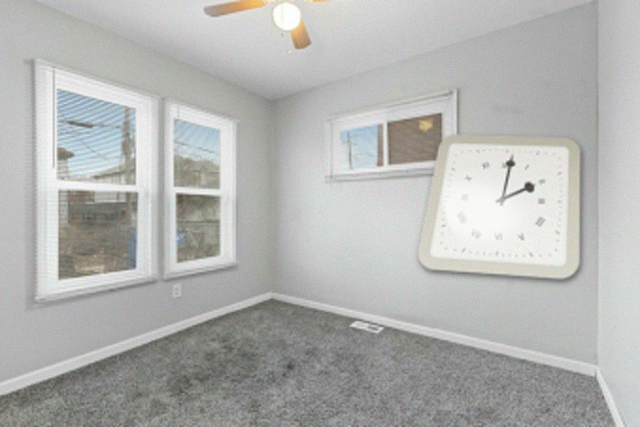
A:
2,01
